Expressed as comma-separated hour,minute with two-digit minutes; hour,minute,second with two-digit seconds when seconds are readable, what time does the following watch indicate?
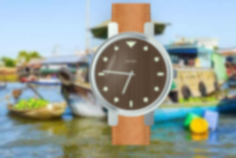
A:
6,46
